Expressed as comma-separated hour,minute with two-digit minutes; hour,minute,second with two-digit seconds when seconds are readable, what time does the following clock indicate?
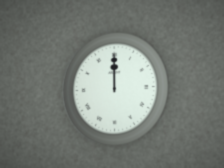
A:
12,00
